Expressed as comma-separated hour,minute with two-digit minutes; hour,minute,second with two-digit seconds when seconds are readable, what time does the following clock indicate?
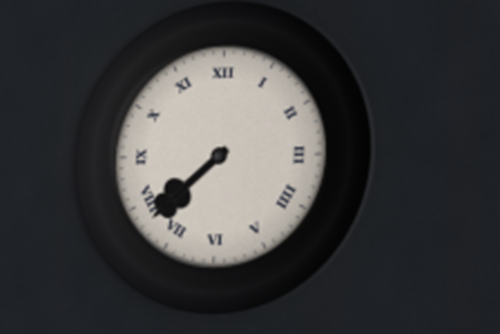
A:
7,38
